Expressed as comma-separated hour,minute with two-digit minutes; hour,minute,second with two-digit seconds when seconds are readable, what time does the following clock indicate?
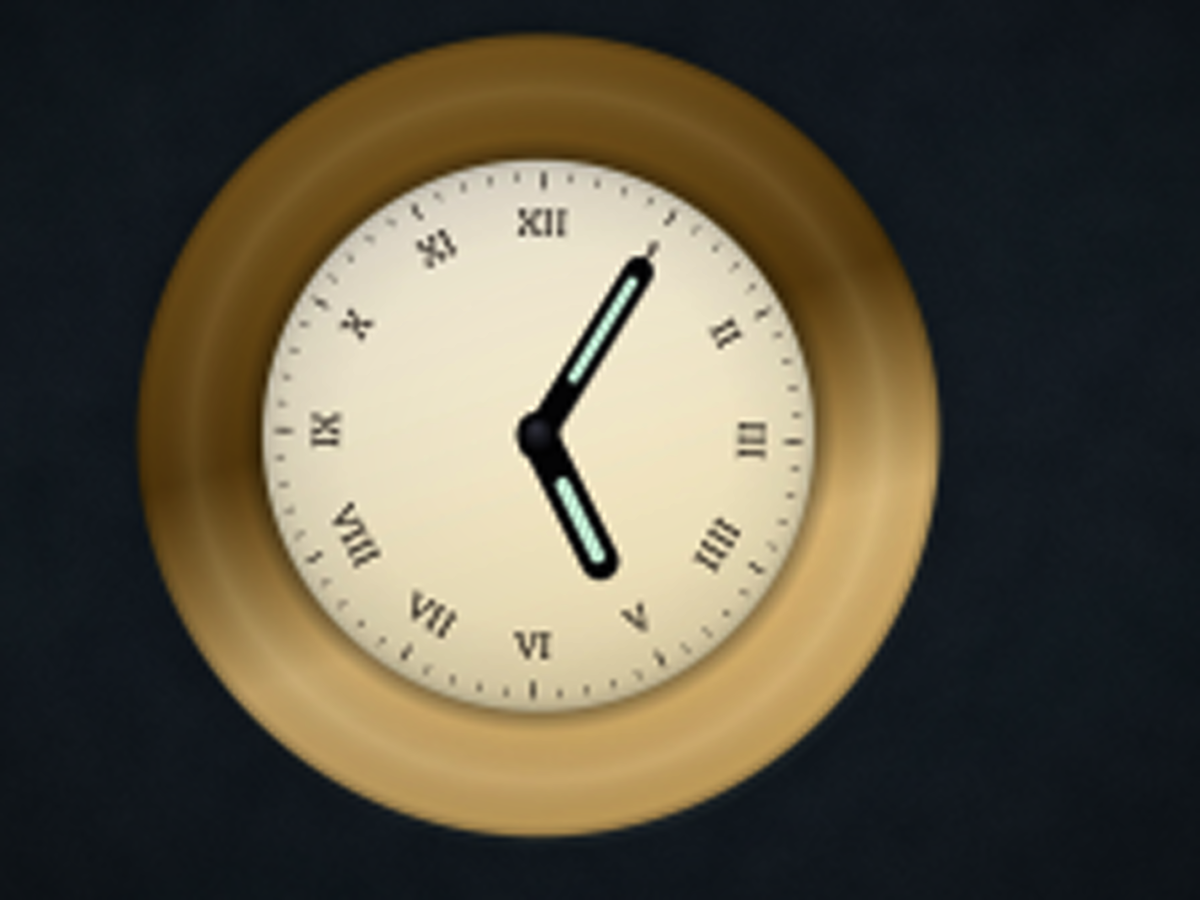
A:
5,05
